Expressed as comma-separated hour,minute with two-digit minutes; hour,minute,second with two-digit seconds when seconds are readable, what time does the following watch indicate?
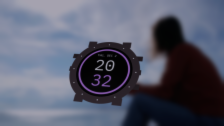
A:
20,32
